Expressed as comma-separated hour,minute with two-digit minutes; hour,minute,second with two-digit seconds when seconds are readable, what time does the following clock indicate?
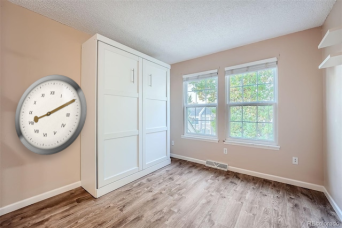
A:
8,10
